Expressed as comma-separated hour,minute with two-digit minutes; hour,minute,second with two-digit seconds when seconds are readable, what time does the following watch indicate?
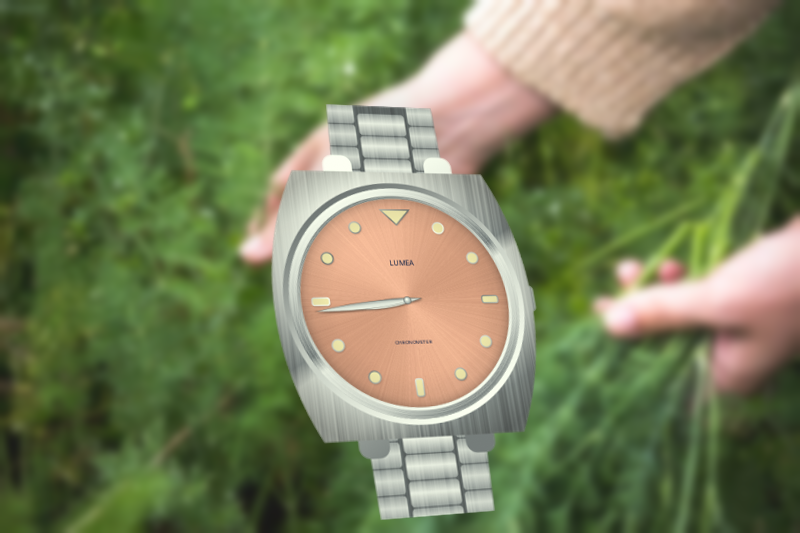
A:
8,44
